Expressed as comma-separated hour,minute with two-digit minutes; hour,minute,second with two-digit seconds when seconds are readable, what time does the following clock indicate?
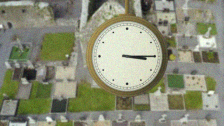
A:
3,15
